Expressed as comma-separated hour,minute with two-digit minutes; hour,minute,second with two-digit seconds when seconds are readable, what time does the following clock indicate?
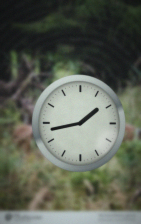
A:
1,43
